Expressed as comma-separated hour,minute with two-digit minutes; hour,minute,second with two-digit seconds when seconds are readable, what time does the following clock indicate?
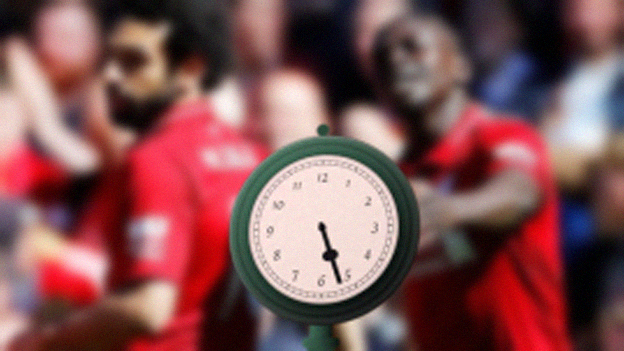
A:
5,27
